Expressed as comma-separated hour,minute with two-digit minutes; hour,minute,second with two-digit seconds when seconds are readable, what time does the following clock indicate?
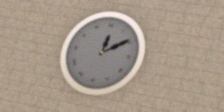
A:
12,09
